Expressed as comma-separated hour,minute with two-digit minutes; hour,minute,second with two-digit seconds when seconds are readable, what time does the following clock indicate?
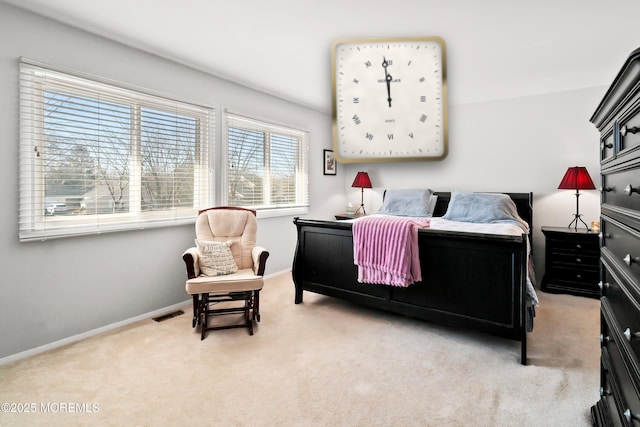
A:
11,59
